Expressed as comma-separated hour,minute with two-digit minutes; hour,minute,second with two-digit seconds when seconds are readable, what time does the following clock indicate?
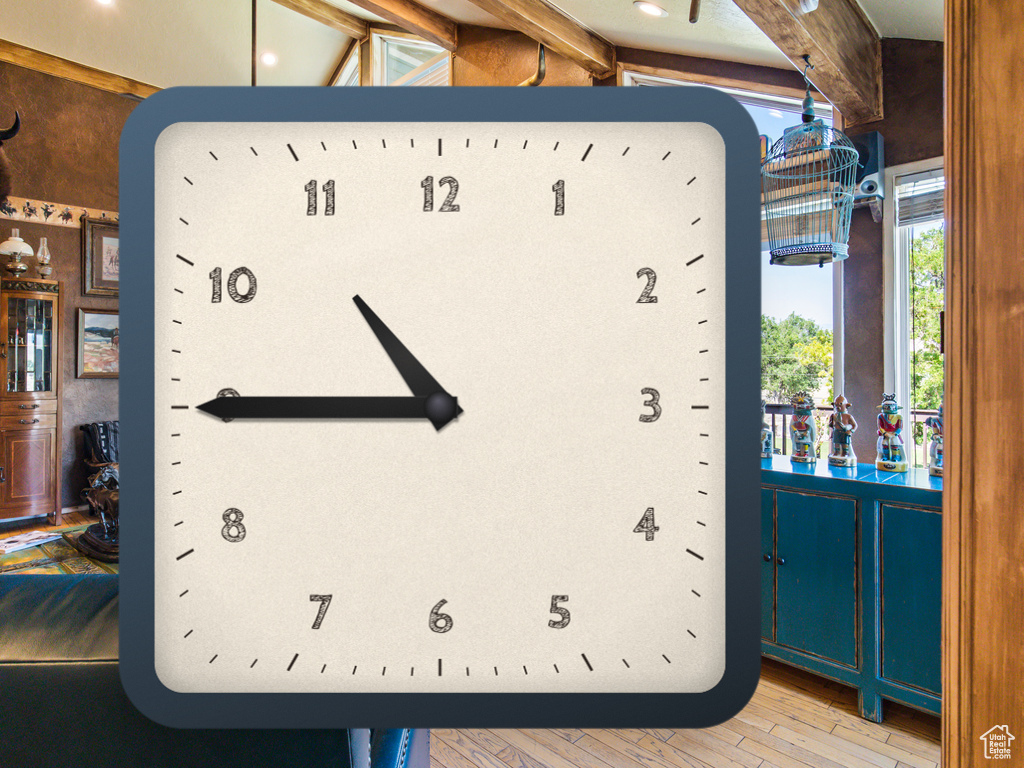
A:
10,45
